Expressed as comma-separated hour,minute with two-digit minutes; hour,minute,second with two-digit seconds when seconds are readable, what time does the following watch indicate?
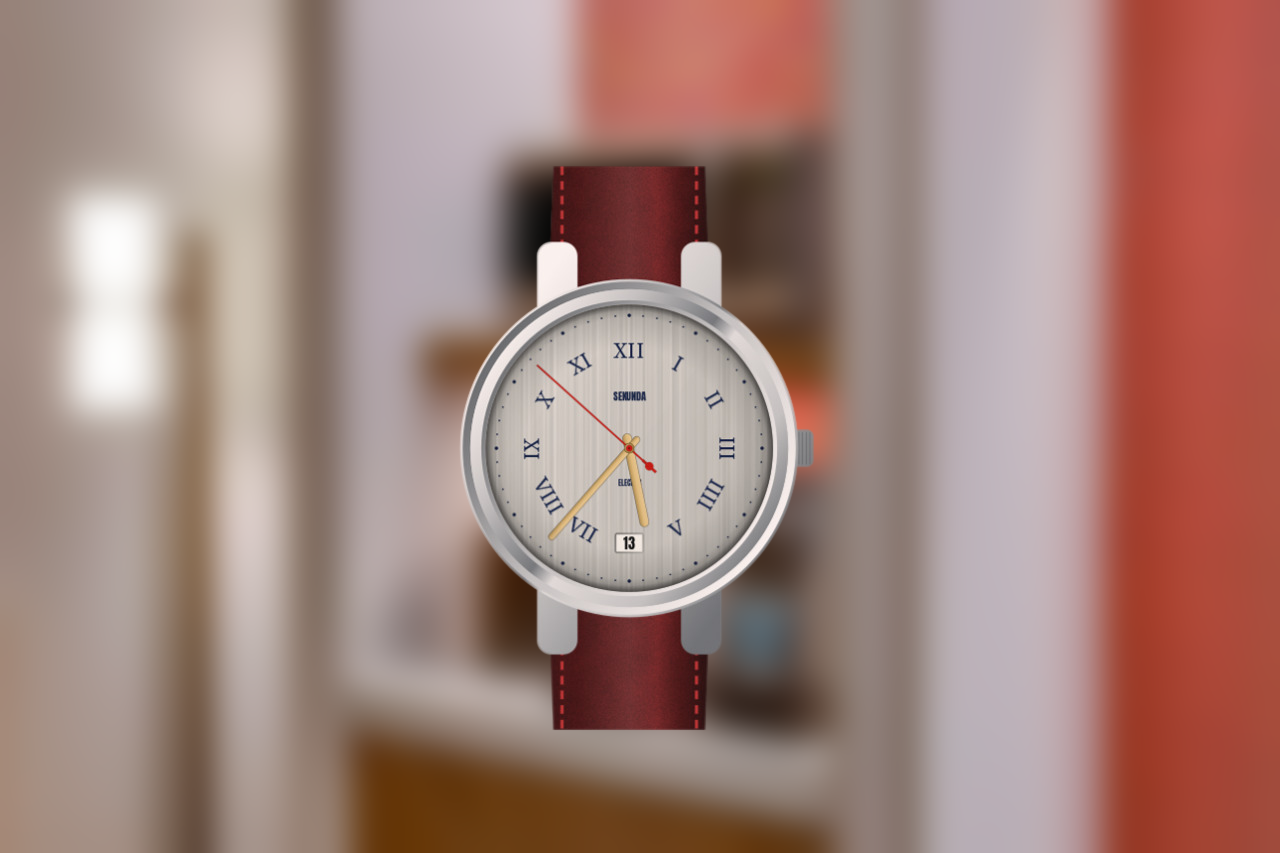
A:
5,36,52
